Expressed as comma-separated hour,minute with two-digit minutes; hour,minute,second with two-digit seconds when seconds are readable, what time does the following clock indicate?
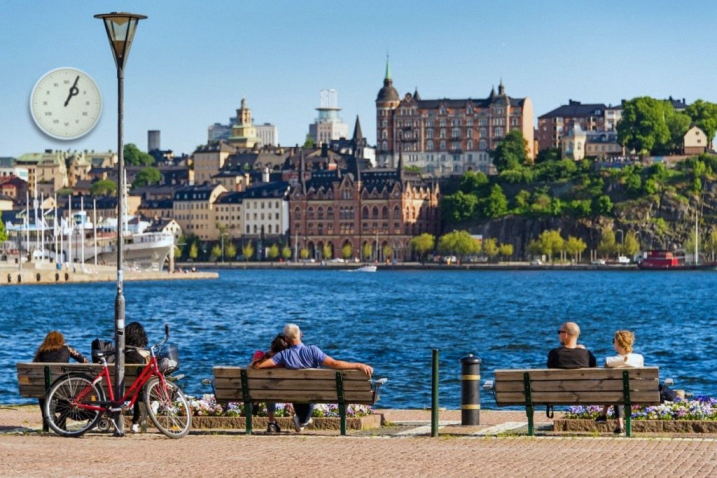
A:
1,04
